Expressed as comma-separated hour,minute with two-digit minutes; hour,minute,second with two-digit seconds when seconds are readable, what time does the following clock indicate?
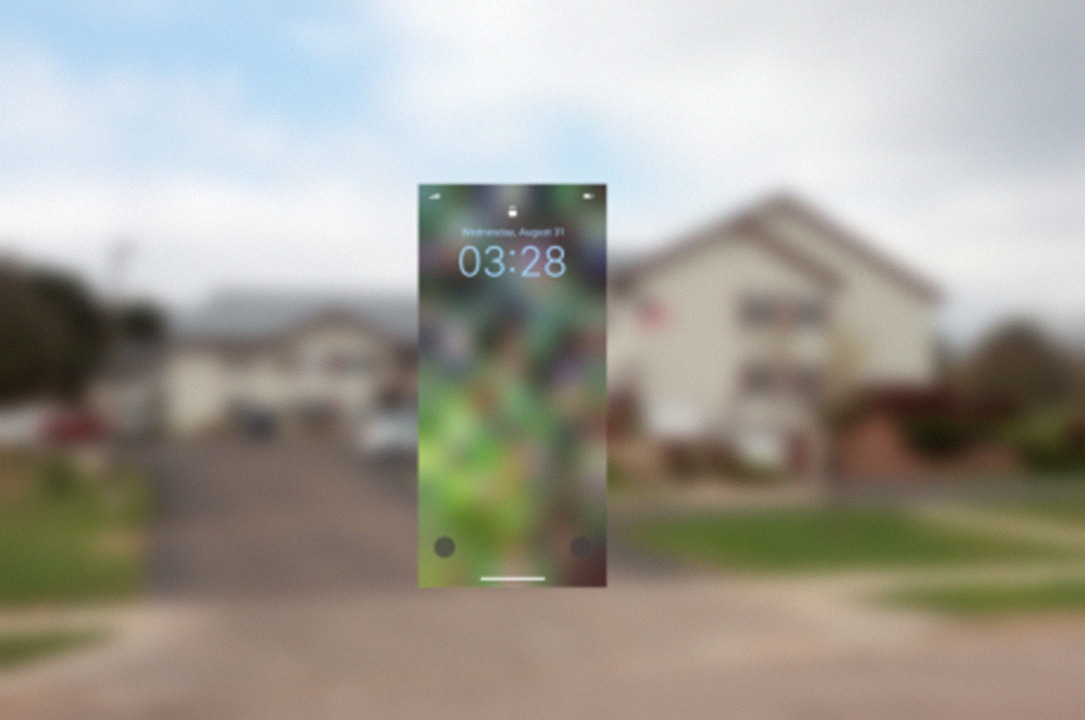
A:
3,28
